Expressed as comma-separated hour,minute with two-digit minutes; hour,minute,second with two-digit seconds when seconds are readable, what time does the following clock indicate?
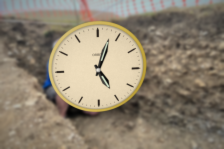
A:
5,03
